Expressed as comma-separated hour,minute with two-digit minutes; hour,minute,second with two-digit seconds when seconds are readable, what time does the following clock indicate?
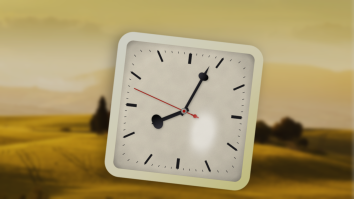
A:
8,03,48
